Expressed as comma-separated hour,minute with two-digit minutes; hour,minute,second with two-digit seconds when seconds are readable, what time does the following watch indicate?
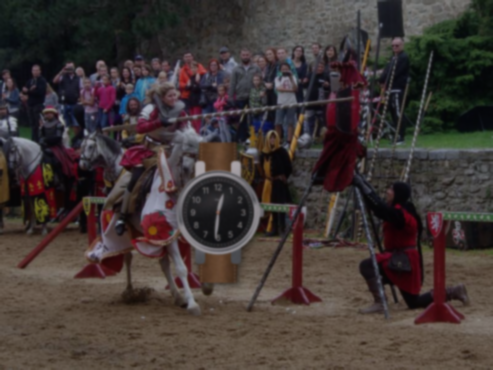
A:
12,31
